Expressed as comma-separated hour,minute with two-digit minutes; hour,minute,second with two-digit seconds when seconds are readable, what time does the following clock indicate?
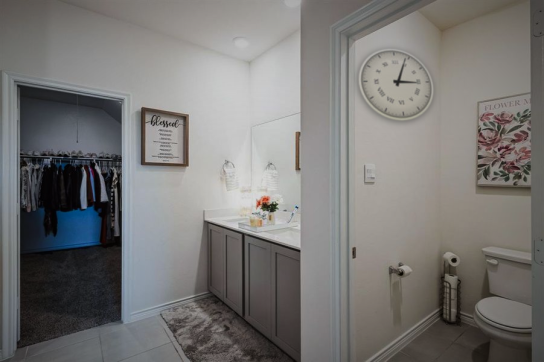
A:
3,04
